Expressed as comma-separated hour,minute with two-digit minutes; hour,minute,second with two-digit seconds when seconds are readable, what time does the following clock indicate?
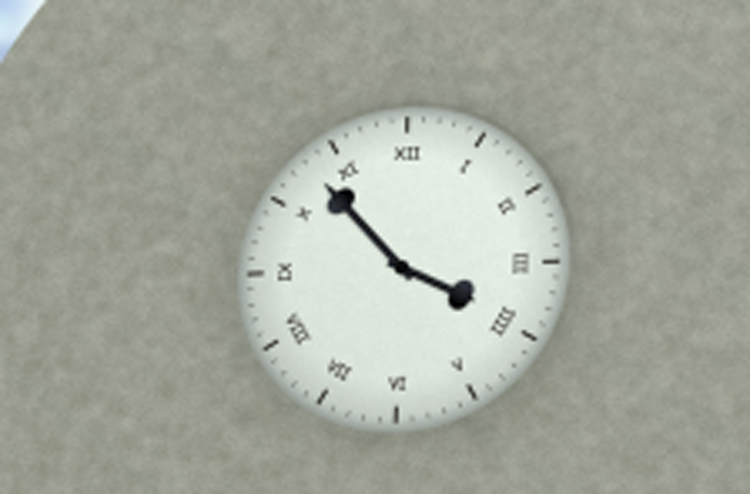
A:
3,53
